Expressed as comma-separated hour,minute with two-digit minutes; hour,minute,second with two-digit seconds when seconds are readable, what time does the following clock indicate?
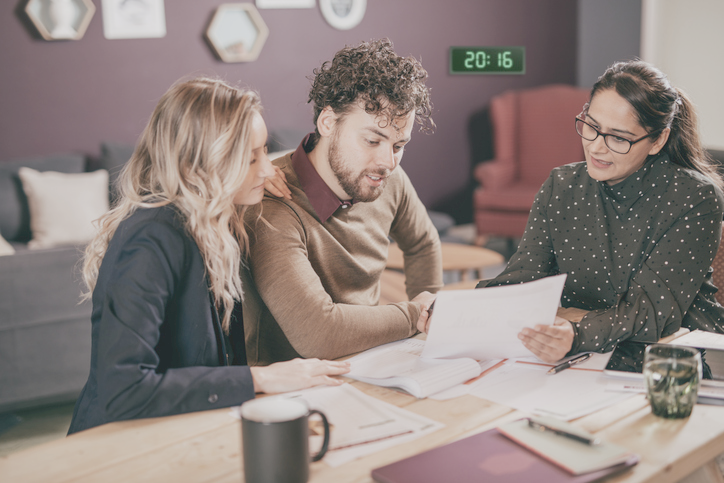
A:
20,16
